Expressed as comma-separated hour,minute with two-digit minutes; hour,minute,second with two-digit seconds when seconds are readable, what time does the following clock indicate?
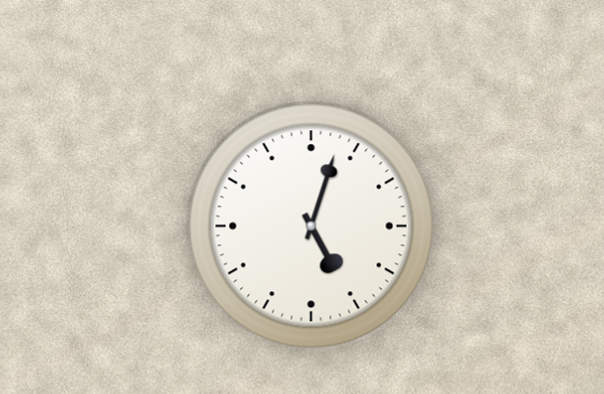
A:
5,03
